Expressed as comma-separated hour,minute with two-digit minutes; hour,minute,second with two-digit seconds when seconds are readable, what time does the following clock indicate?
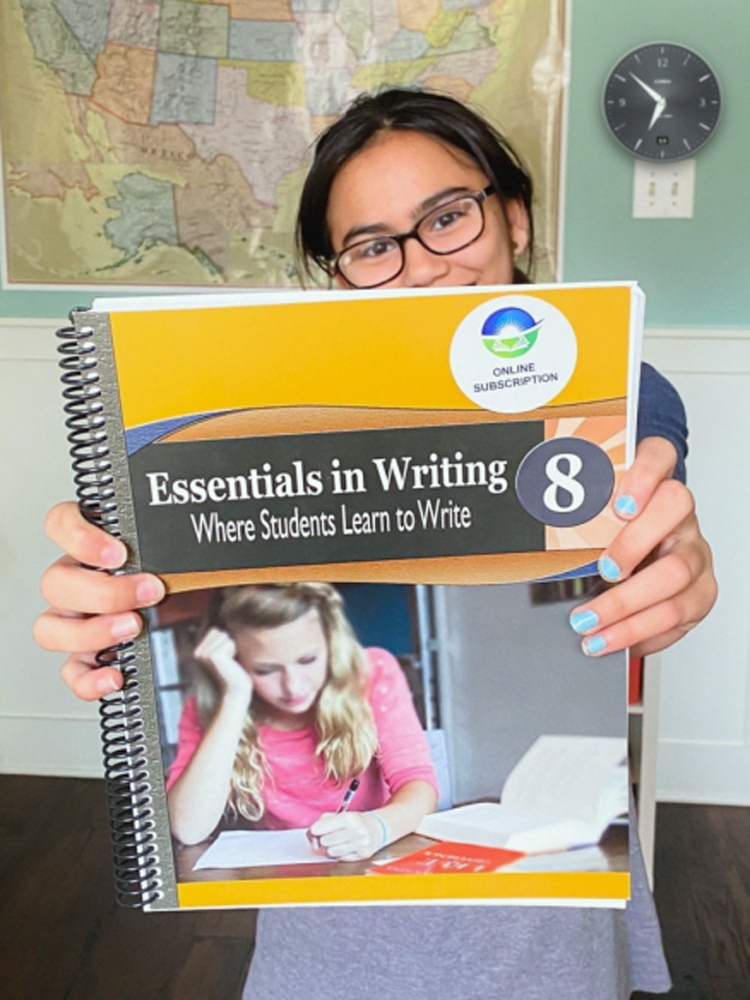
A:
6,52
